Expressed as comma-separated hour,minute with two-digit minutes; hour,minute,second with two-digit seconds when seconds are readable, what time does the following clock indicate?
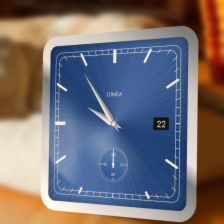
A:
9,54
